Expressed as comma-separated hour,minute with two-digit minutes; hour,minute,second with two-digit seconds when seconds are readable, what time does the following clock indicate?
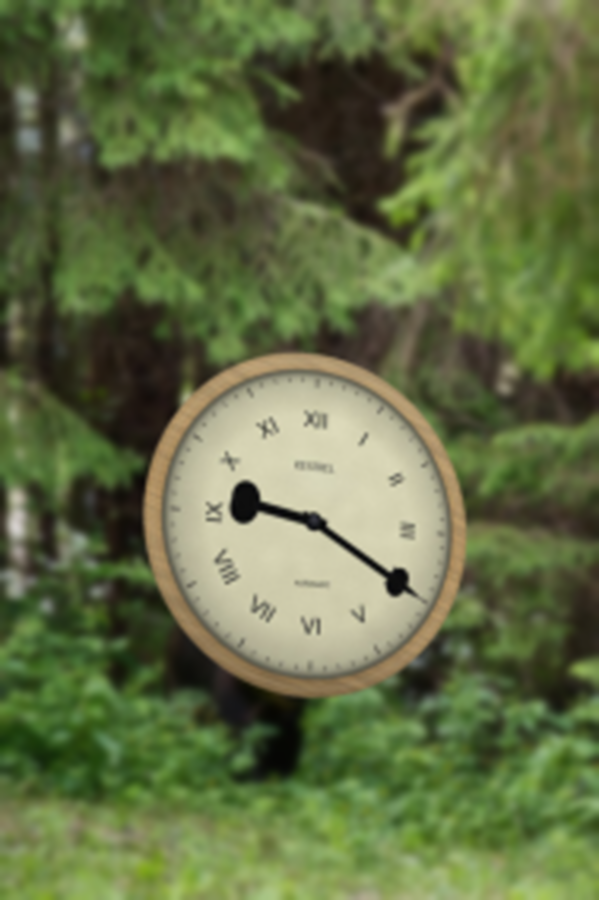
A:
9,20
